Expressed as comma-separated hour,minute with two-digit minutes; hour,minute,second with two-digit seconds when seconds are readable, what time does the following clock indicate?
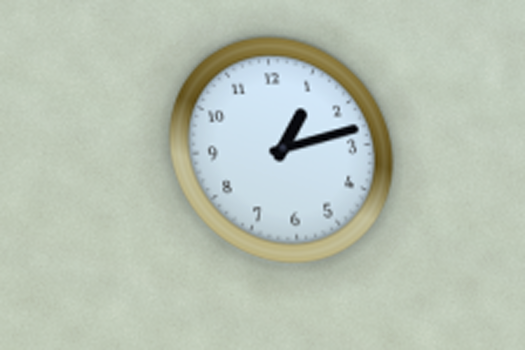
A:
1,13
